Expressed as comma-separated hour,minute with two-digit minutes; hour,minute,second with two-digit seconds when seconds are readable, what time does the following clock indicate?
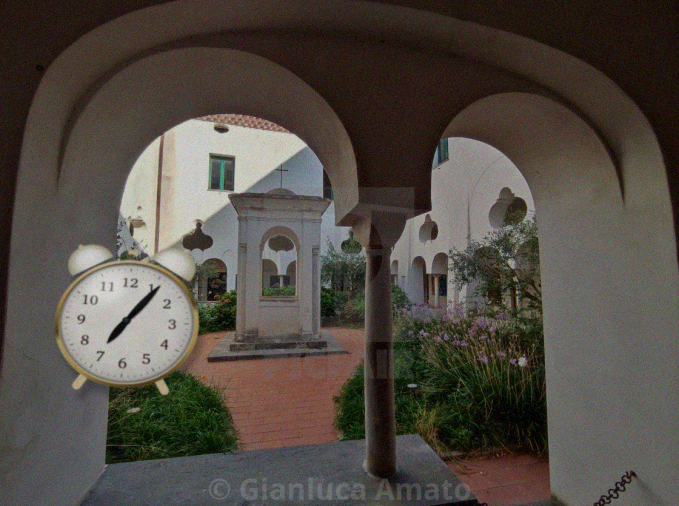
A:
7,06
